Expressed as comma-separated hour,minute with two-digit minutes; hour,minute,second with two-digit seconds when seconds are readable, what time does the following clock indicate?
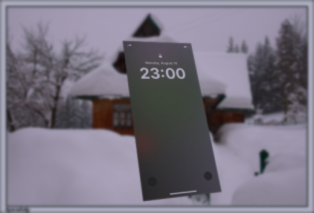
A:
23,00
